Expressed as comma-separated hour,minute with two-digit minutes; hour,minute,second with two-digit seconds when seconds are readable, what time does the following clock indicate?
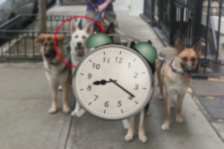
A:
8,19
